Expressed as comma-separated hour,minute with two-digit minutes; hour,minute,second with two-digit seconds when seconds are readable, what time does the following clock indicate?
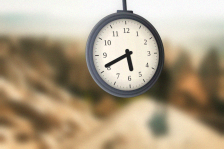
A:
5,41
